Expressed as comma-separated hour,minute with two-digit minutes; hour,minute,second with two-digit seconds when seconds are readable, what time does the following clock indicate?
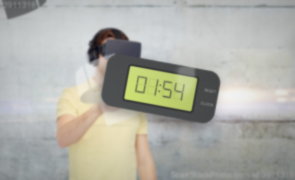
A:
1,54
